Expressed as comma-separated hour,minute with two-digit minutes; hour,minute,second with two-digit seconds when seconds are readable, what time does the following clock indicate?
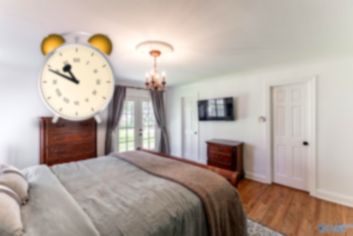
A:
10,49
